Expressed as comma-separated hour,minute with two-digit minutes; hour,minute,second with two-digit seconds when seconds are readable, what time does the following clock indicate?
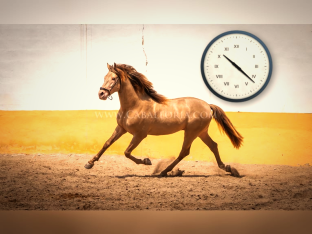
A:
10,22
